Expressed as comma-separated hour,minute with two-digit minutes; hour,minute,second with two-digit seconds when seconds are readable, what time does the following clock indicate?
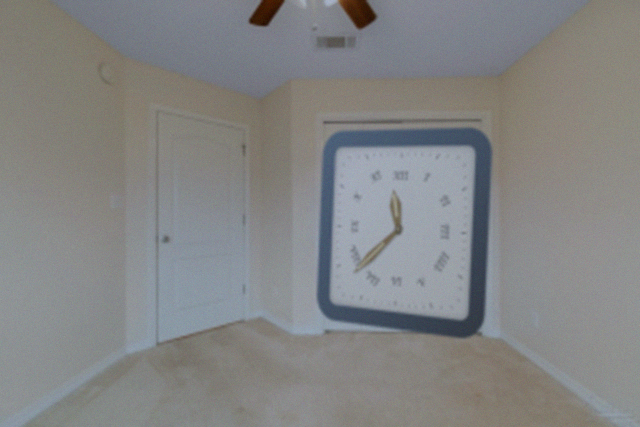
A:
11,38
